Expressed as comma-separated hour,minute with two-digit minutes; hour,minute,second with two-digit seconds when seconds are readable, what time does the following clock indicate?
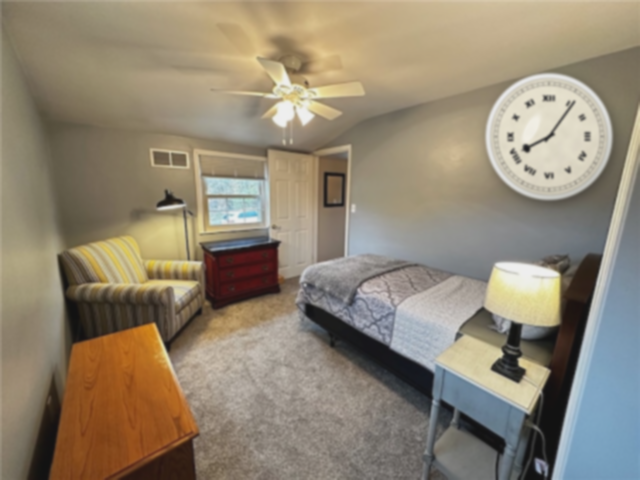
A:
8,06
